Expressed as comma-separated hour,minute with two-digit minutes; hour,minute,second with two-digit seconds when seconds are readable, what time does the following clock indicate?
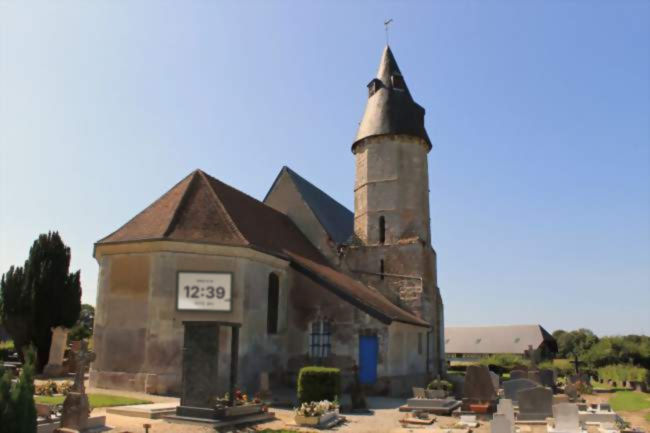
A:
12,39
